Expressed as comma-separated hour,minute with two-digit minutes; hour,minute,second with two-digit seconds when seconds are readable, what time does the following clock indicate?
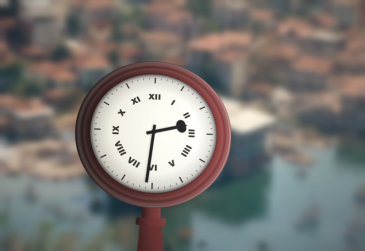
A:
2,31
